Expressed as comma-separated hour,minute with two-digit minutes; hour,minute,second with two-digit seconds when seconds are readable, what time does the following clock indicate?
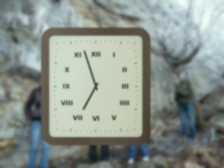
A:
6,57
